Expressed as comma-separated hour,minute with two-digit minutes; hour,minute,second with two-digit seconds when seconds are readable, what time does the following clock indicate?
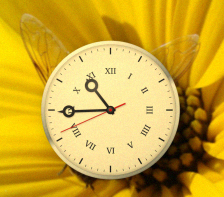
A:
10,44,41
